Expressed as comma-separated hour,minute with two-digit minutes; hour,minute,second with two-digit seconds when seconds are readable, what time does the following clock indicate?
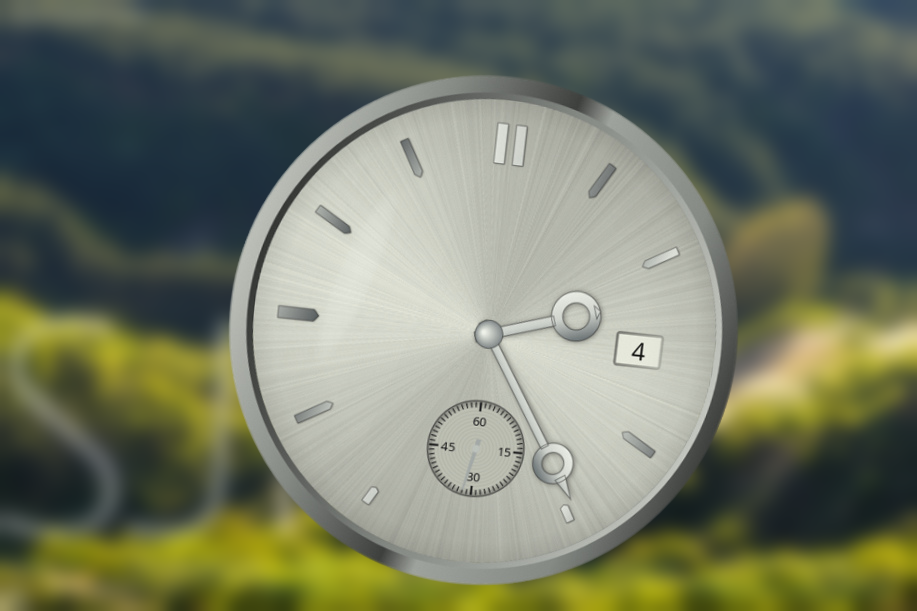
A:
2,24,32
